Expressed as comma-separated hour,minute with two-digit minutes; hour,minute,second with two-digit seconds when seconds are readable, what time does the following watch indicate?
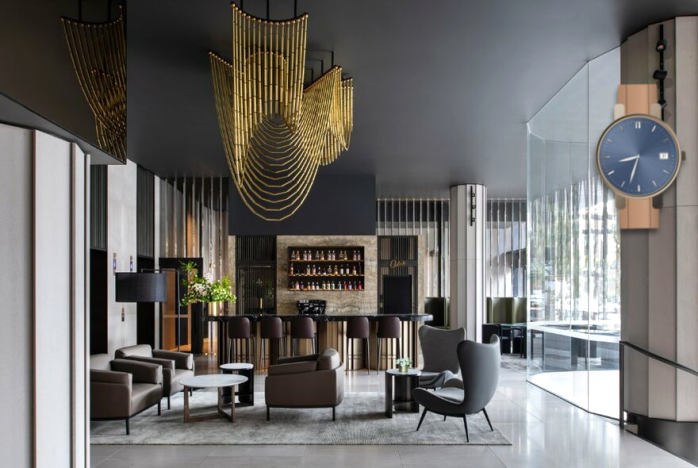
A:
8,33
